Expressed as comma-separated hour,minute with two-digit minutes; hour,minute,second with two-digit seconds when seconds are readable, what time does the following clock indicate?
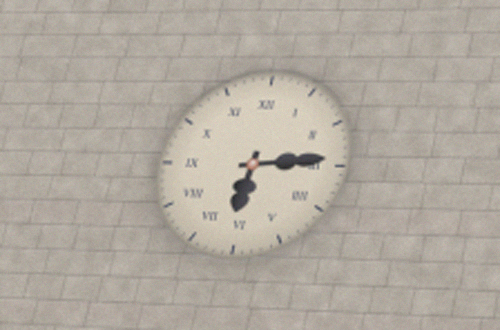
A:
6,14
